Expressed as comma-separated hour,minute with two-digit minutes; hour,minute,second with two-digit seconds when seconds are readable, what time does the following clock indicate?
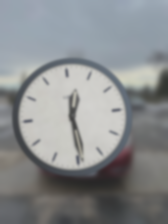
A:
12,29
